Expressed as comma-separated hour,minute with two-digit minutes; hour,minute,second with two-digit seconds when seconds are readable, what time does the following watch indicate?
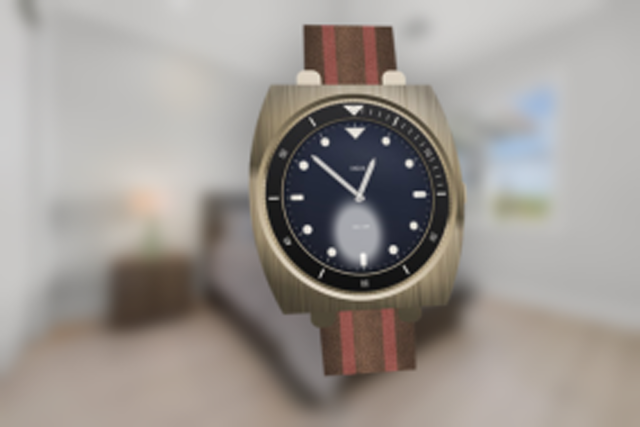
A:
12,52
